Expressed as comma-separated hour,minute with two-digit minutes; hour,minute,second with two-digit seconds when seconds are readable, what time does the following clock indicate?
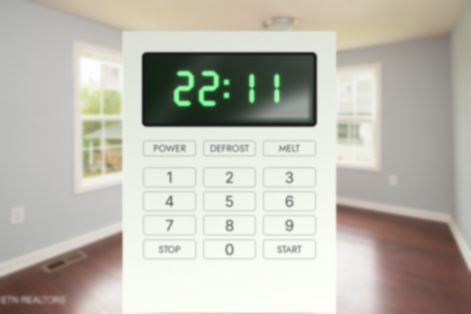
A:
22,11
